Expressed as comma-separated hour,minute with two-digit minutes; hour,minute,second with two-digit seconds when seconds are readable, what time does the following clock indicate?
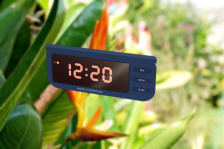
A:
12,20
